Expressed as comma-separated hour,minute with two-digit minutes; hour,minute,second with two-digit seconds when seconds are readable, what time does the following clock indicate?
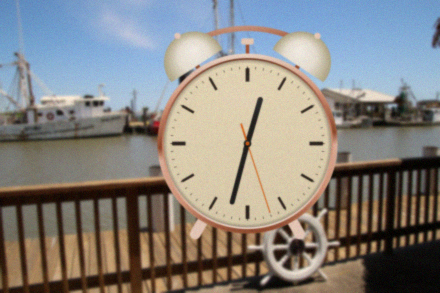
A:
12,32,27
